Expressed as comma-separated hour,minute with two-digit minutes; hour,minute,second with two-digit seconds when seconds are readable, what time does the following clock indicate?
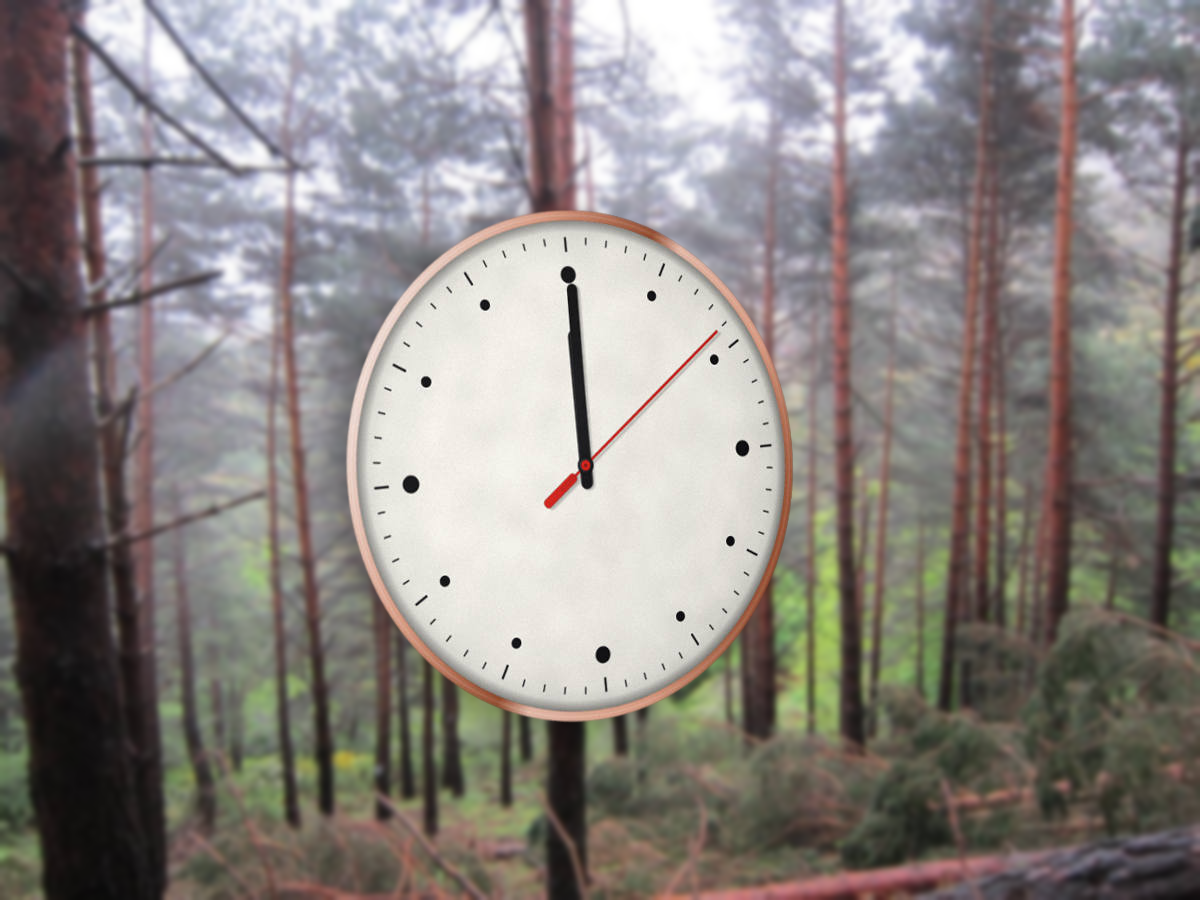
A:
12,00,09
